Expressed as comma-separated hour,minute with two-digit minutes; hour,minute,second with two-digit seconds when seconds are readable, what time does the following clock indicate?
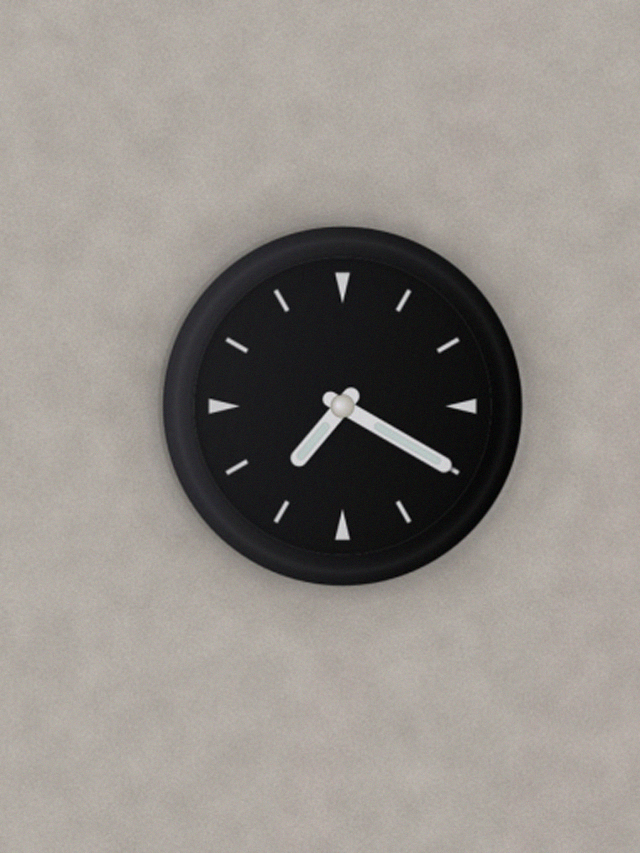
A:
7,20
